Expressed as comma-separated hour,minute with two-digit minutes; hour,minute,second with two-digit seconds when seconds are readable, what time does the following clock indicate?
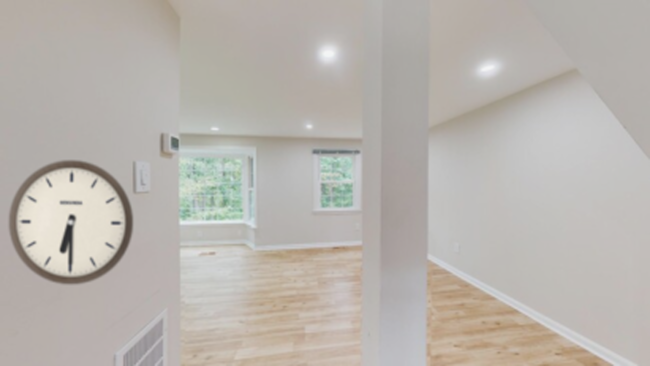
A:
6,30
